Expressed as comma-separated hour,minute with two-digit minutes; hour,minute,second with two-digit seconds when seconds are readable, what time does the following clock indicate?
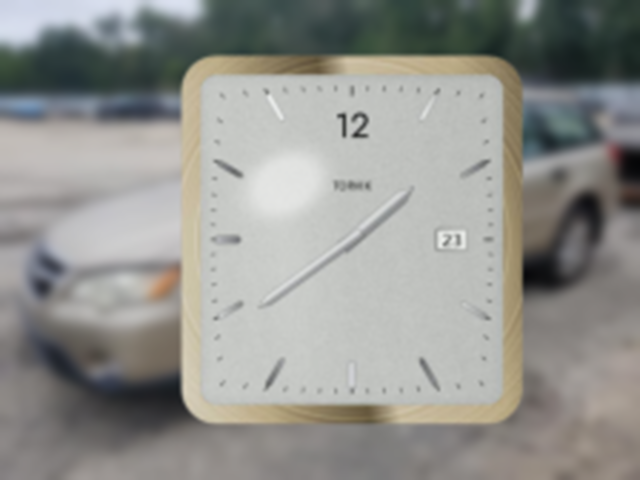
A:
1,39
